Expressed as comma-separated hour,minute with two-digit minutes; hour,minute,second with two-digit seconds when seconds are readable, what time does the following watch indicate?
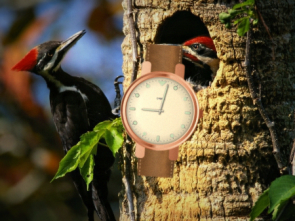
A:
9,02
